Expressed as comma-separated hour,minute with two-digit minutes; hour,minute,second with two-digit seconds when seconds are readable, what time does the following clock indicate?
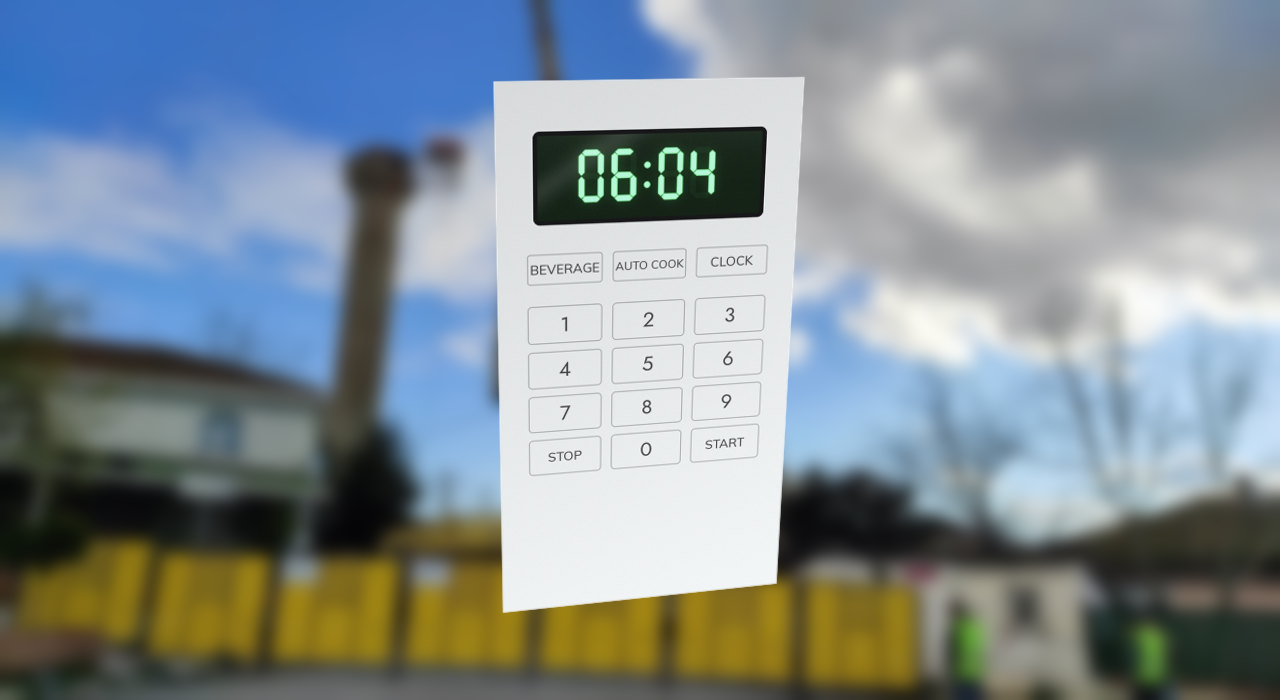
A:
6,04
